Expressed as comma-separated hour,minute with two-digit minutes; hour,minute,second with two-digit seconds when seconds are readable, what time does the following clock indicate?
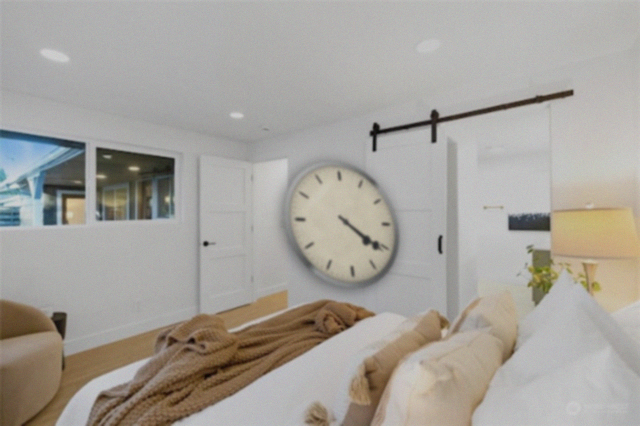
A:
4,21
